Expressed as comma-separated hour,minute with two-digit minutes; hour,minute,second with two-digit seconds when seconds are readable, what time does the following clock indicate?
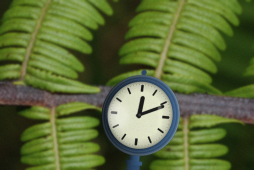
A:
12,11
